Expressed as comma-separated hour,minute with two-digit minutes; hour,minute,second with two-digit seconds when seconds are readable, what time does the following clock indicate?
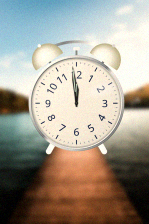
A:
11,59
